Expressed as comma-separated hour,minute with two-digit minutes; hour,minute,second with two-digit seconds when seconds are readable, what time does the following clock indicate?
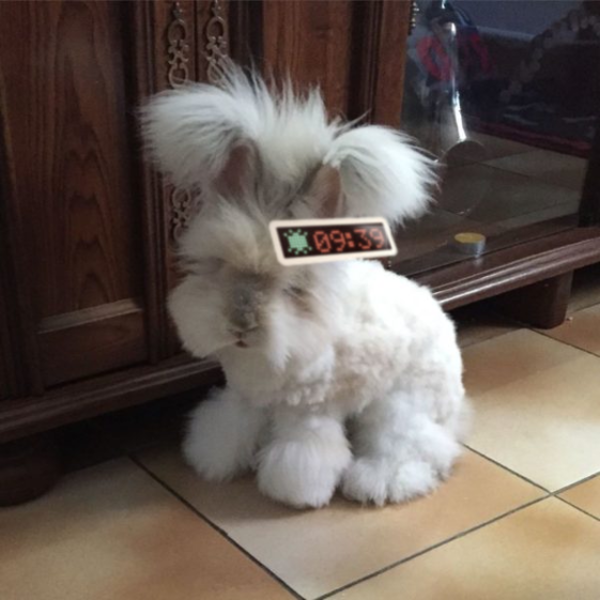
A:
9,39
